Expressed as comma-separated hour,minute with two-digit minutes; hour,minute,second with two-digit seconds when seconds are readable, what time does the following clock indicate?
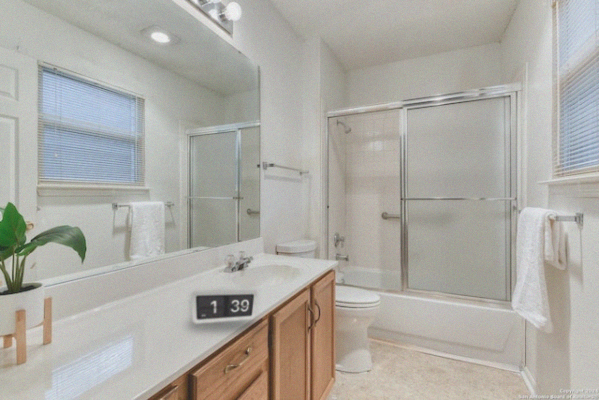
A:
1,39
